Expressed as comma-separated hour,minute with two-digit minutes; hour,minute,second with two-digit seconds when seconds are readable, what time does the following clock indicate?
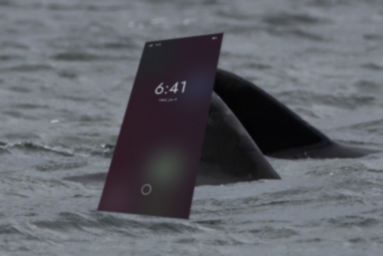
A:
6,41
